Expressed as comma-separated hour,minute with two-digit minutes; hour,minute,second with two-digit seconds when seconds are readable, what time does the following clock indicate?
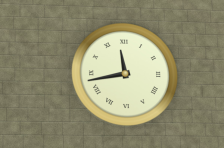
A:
11,43
